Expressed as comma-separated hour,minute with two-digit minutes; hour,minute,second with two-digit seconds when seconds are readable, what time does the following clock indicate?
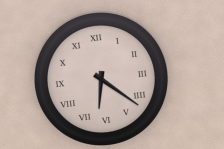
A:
6,22
